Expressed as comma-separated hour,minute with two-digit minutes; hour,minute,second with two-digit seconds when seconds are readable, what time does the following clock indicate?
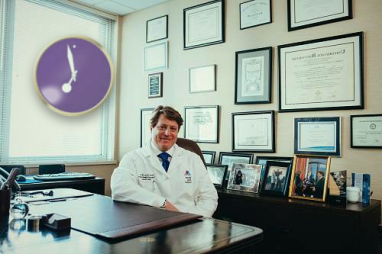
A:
6,58
